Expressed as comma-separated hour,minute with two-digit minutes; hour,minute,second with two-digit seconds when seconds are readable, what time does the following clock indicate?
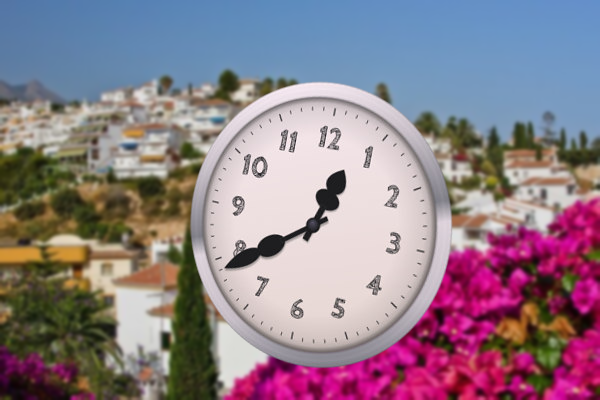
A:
12,39
